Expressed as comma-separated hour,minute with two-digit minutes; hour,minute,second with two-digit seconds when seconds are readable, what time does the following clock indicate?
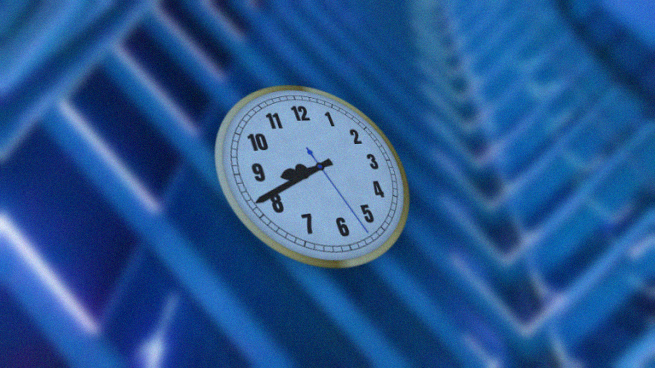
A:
8,41,27
